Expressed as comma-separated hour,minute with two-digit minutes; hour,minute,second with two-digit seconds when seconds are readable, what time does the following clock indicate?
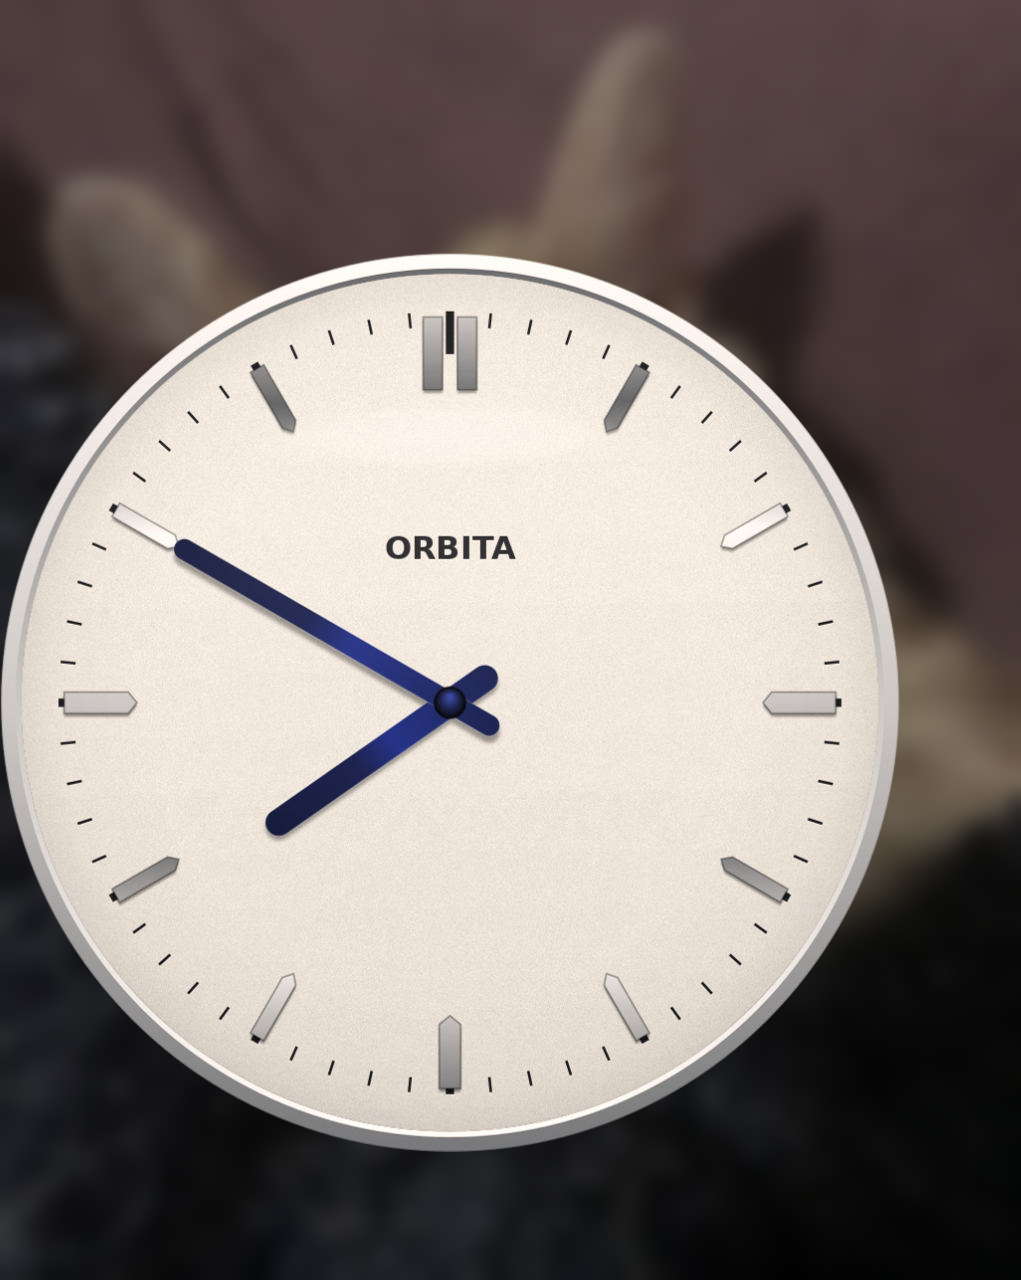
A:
7,50
